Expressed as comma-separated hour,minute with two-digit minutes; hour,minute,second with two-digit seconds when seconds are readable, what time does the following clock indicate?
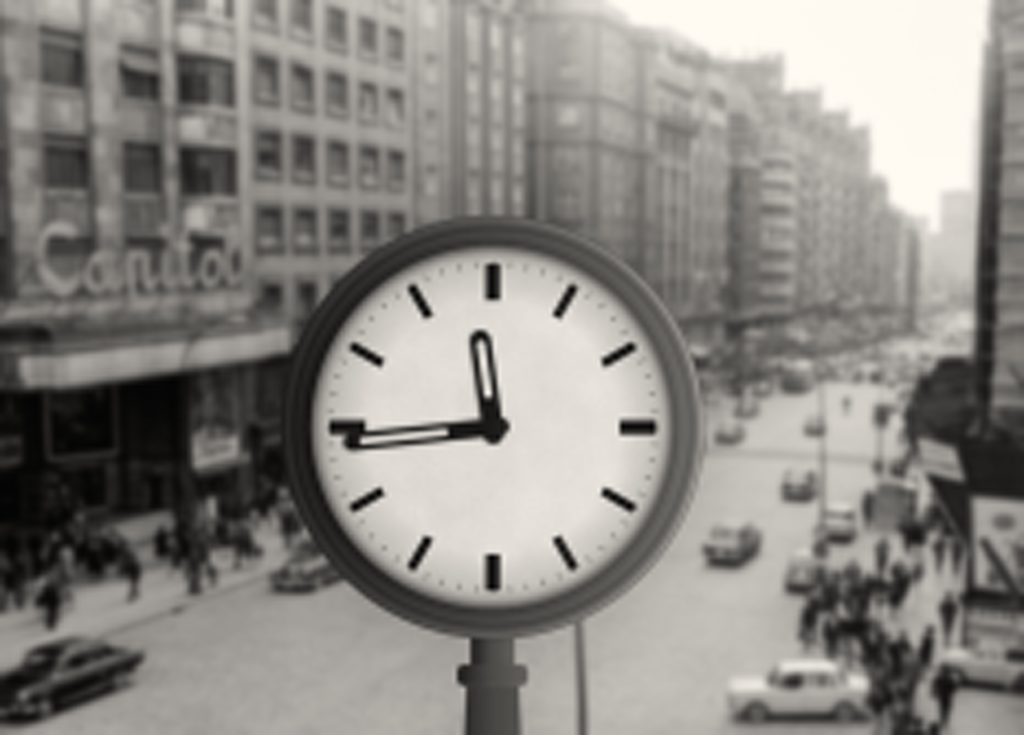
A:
11,44
